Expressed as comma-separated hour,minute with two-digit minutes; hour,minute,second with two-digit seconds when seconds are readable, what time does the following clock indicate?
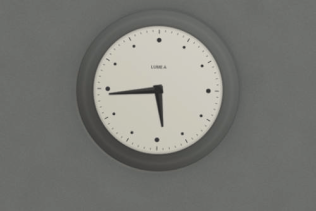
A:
5,44
